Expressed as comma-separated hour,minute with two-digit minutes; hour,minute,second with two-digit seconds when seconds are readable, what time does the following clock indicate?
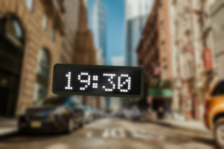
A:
19,30
